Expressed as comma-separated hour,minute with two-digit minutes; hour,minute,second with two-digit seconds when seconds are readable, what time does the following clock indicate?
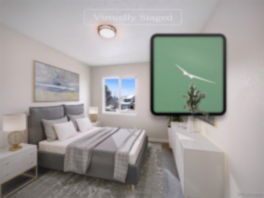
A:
10,18
